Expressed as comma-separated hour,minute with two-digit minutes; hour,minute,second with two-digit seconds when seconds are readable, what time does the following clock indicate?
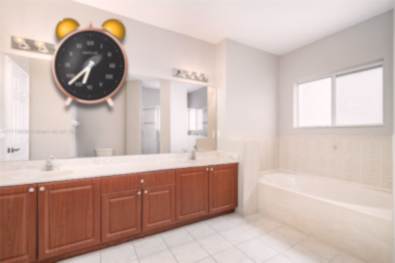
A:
6,38
